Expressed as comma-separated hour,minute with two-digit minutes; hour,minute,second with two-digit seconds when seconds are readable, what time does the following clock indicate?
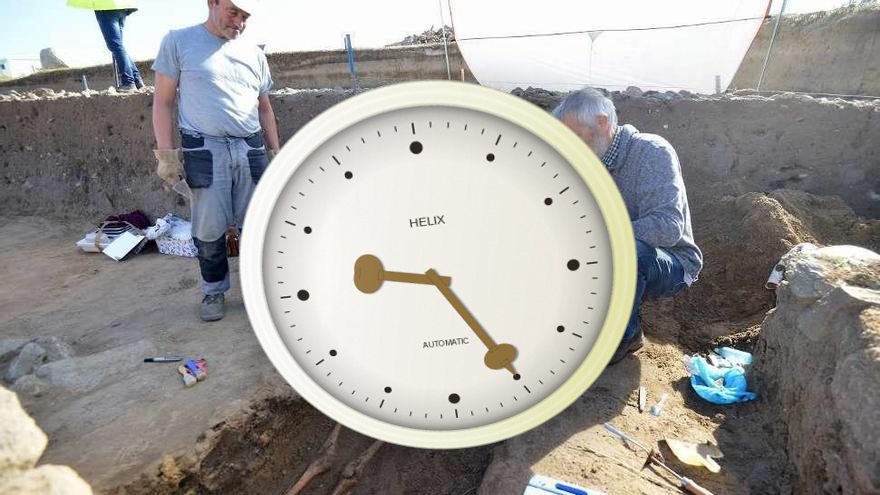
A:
9,25
